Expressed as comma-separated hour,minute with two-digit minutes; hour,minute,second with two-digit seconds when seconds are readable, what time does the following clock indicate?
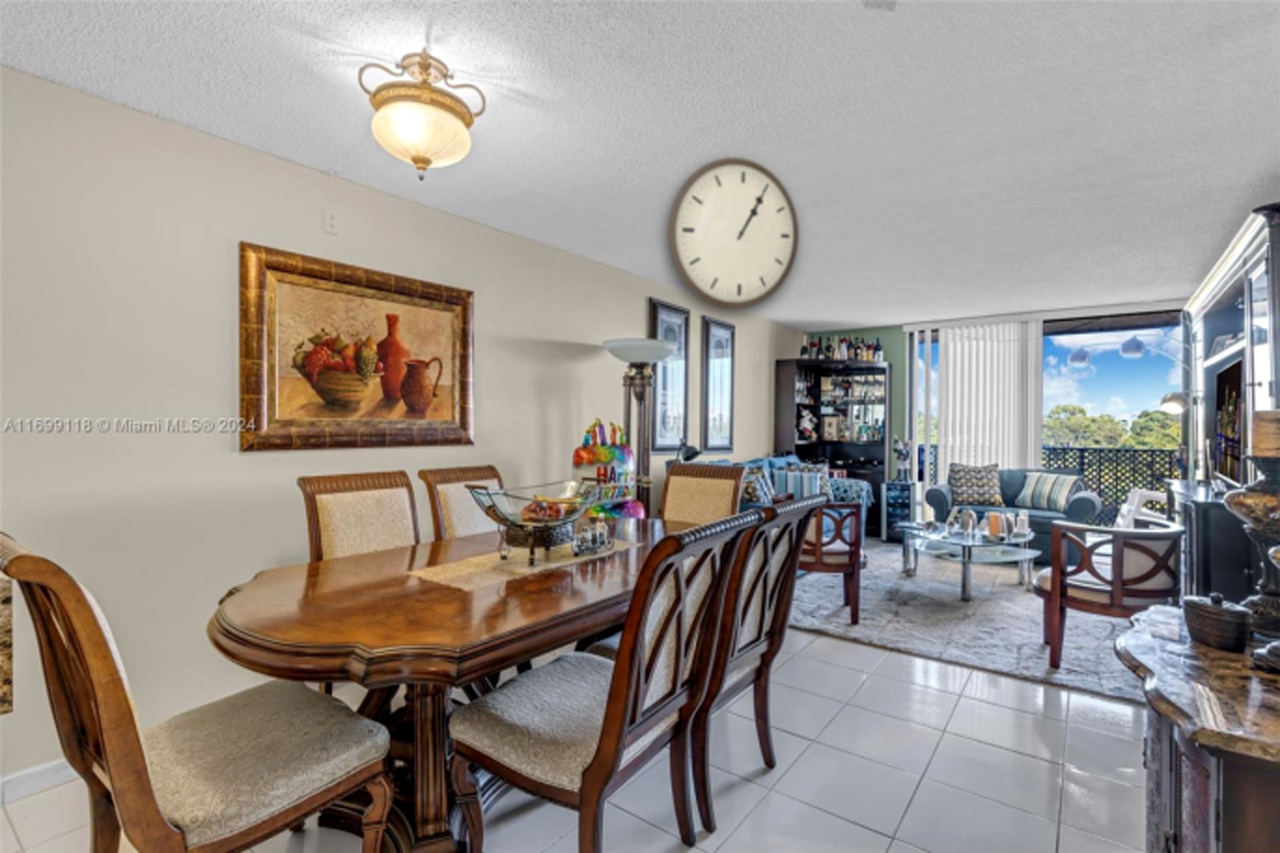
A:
1,05
